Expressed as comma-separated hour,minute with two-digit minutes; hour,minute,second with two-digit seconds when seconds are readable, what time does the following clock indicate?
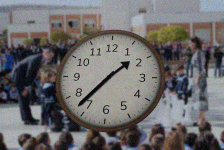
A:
1,37
